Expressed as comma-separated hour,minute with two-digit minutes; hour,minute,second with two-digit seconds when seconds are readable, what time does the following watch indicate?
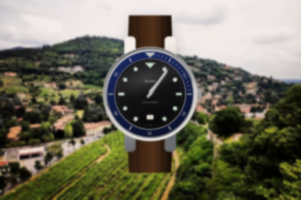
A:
1,06
